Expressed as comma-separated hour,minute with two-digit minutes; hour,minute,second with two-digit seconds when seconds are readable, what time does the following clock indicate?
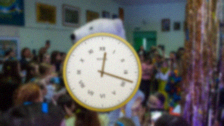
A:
12,18
